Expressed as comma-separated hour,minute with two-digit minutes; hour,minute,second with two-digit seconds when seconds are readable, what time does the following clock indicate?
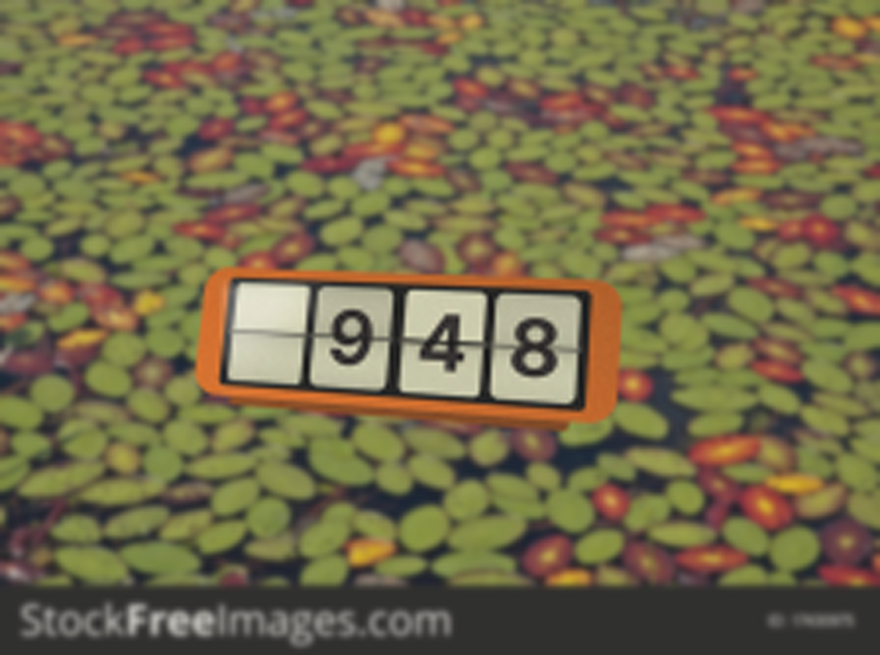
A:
9,48
